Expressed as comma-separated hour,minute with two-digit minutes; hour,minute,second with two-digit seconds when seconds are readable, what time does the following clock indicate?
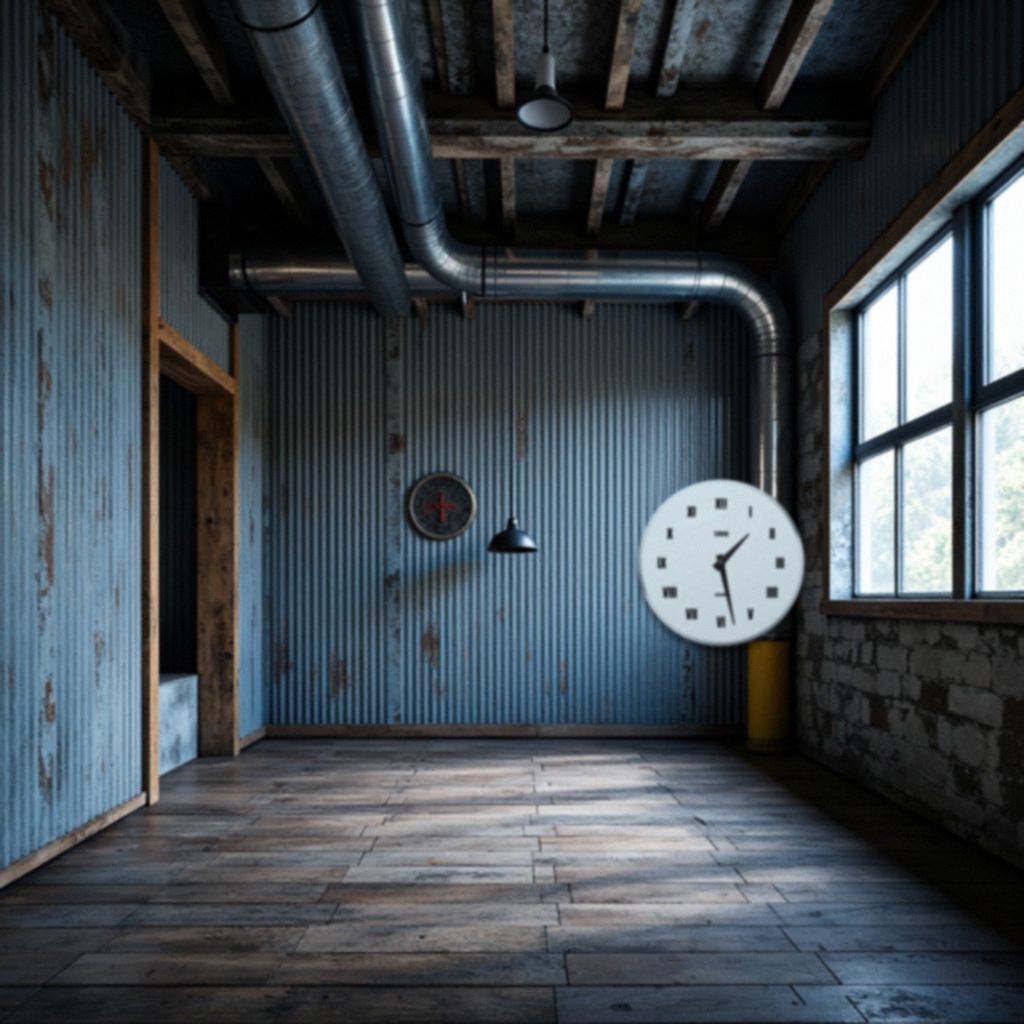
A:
1,28
